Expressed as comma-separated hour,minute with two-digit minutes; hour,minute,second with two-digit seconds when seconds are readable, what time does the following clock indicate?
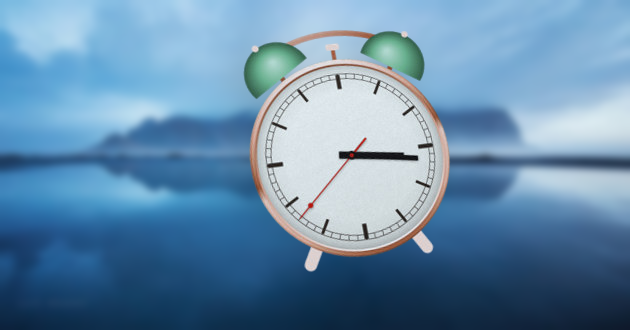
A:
3,16,38
